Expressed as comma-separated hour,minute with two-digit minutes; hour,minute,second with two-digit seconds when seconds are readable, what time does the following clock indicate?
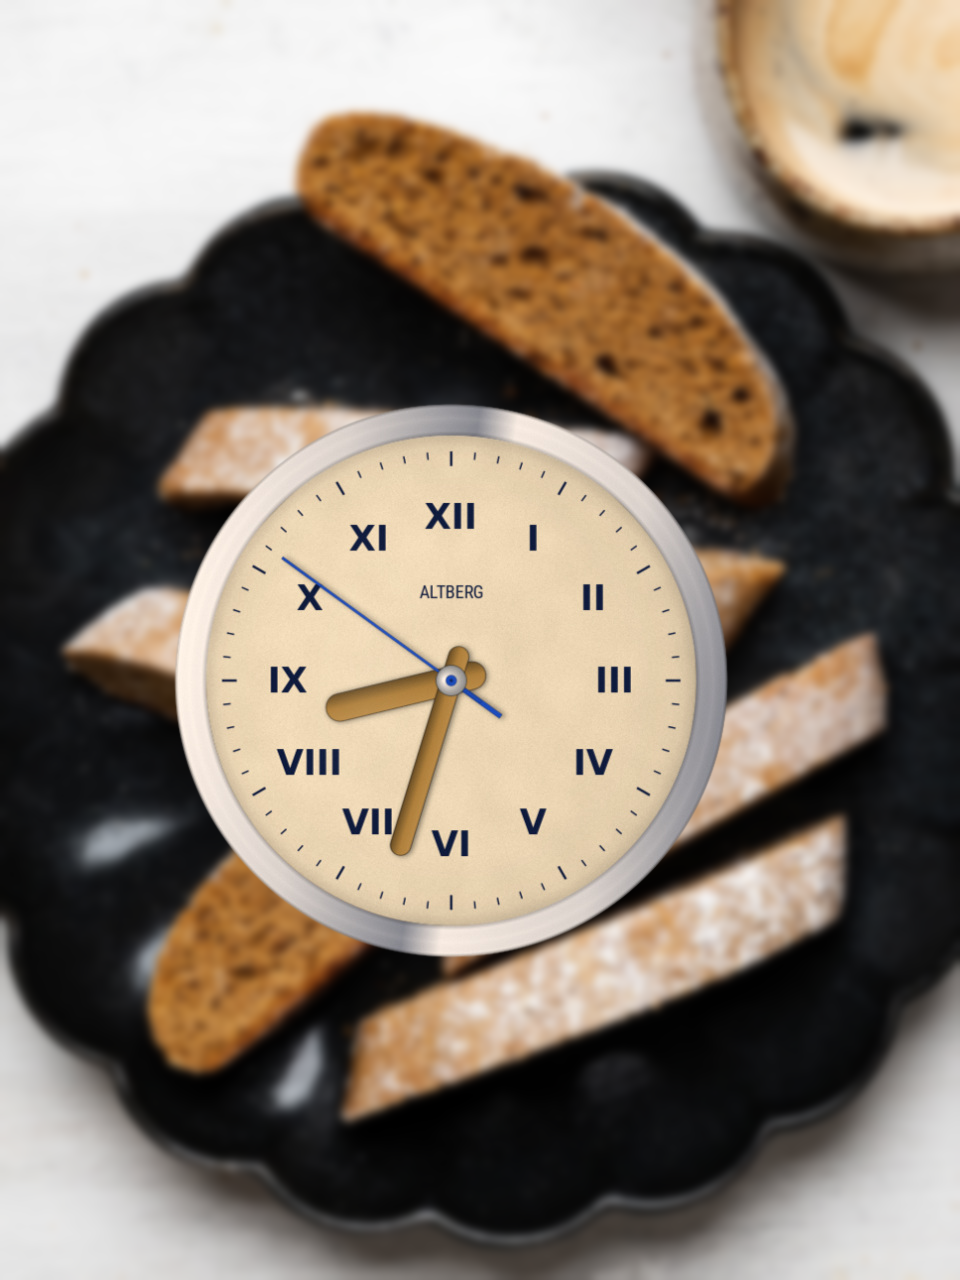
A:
8,32,51
